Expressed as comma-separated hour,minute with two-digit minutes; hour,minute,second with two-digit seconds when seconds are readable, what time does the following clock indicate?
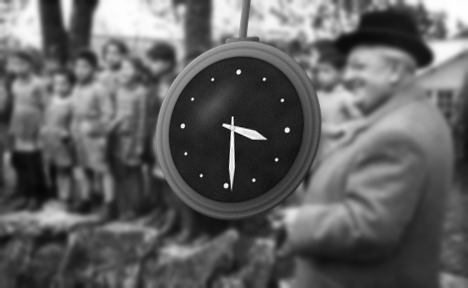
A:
3,29
